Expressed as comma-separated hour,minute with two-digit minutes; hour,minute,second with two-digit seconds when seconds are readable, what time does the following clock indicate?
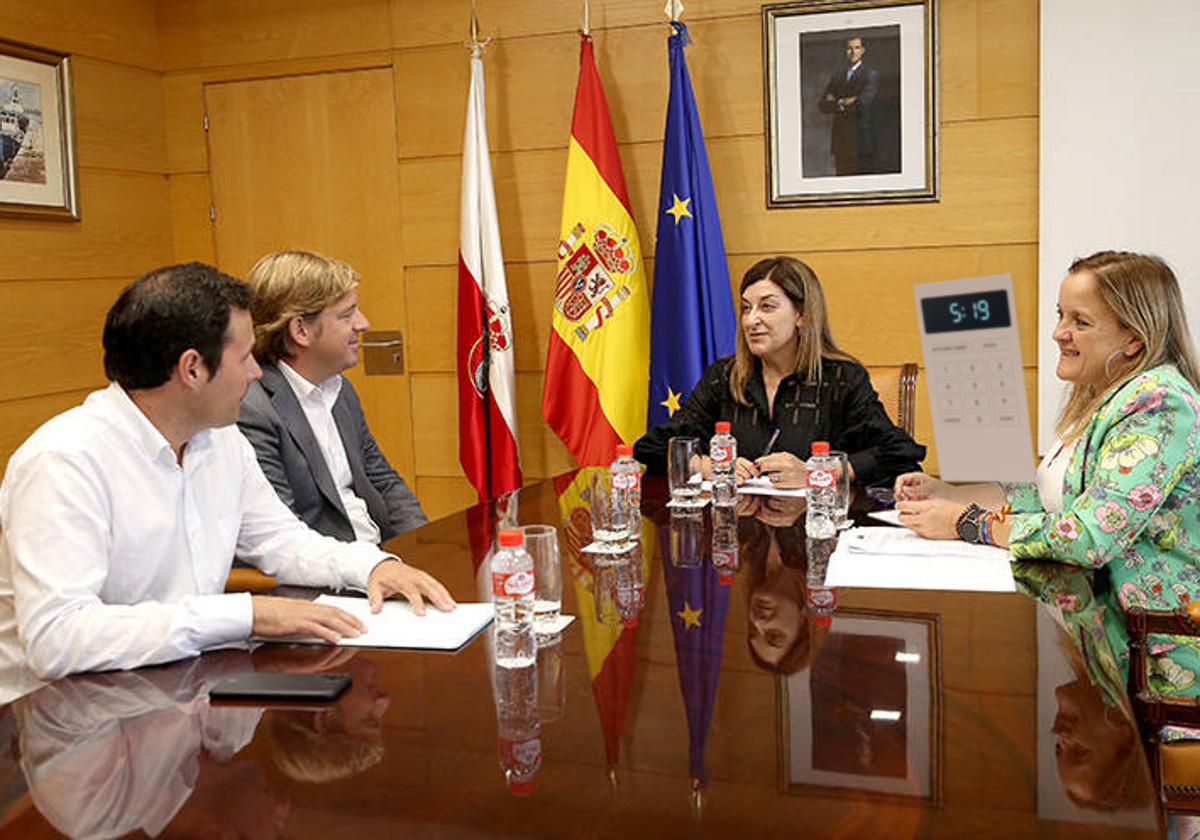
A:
5,19
